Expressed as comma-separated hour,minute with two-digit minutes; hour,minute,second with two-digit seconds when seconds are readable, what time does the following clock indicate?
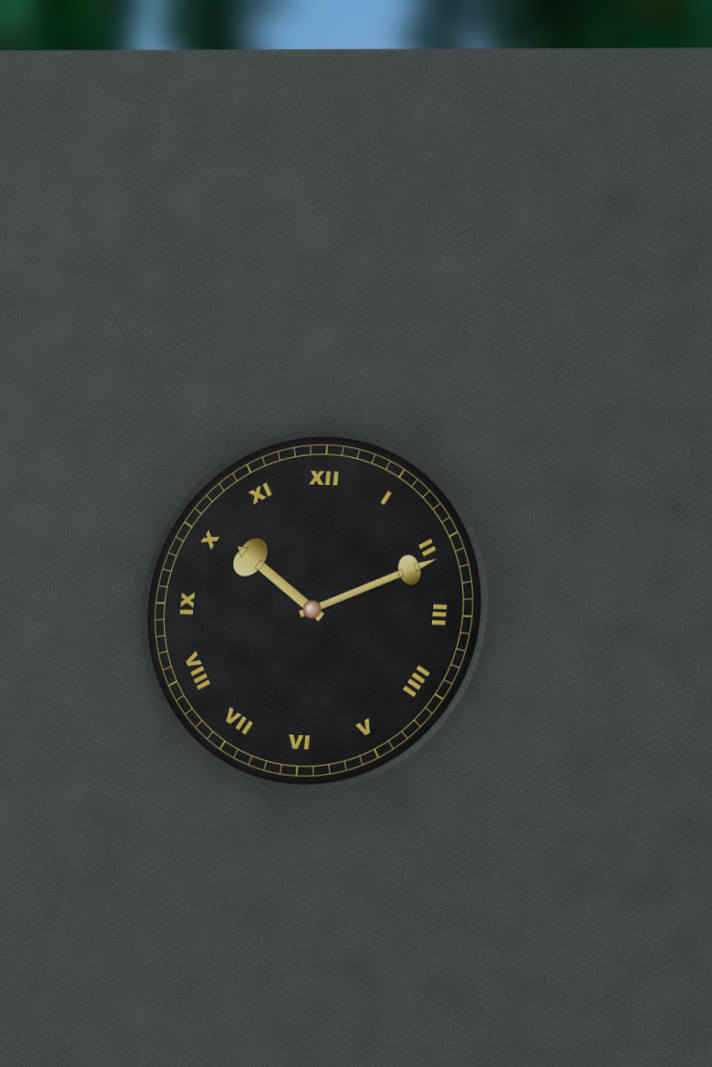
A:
10,11
